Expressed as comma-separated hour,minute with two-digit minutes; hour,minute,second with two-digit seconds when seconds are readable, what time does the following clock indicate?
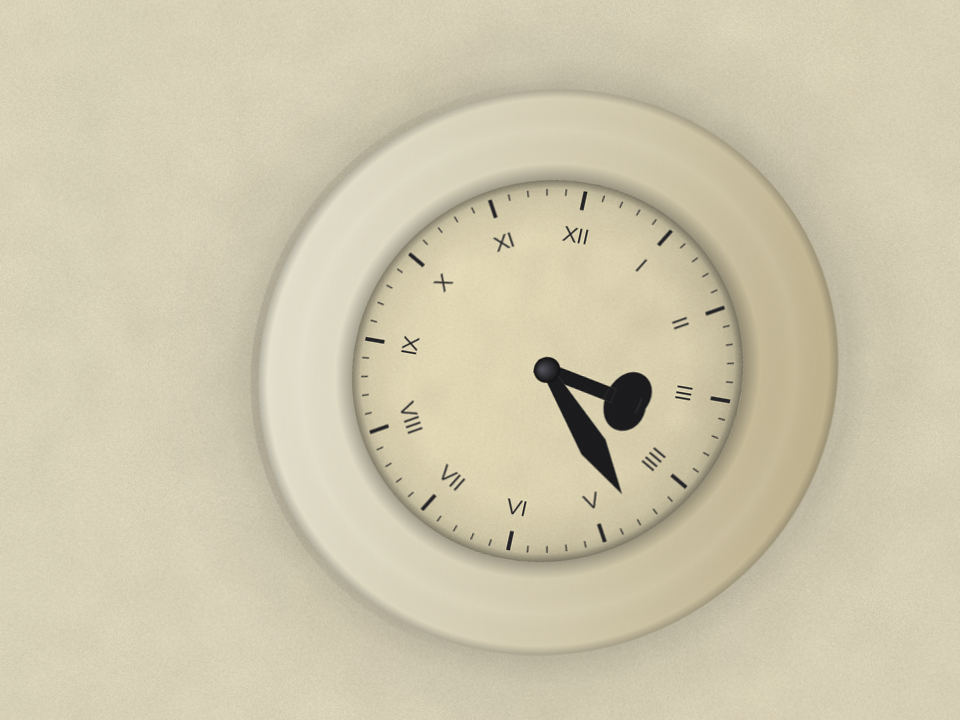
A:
3,23
